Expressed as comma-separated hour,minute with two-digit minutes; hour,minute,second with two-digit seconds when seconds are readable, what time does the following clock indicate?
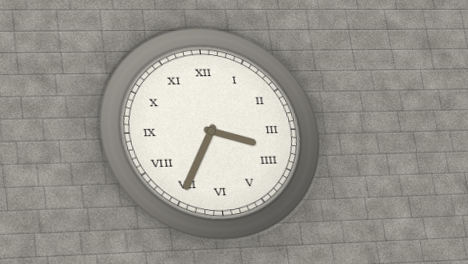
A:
3,35
